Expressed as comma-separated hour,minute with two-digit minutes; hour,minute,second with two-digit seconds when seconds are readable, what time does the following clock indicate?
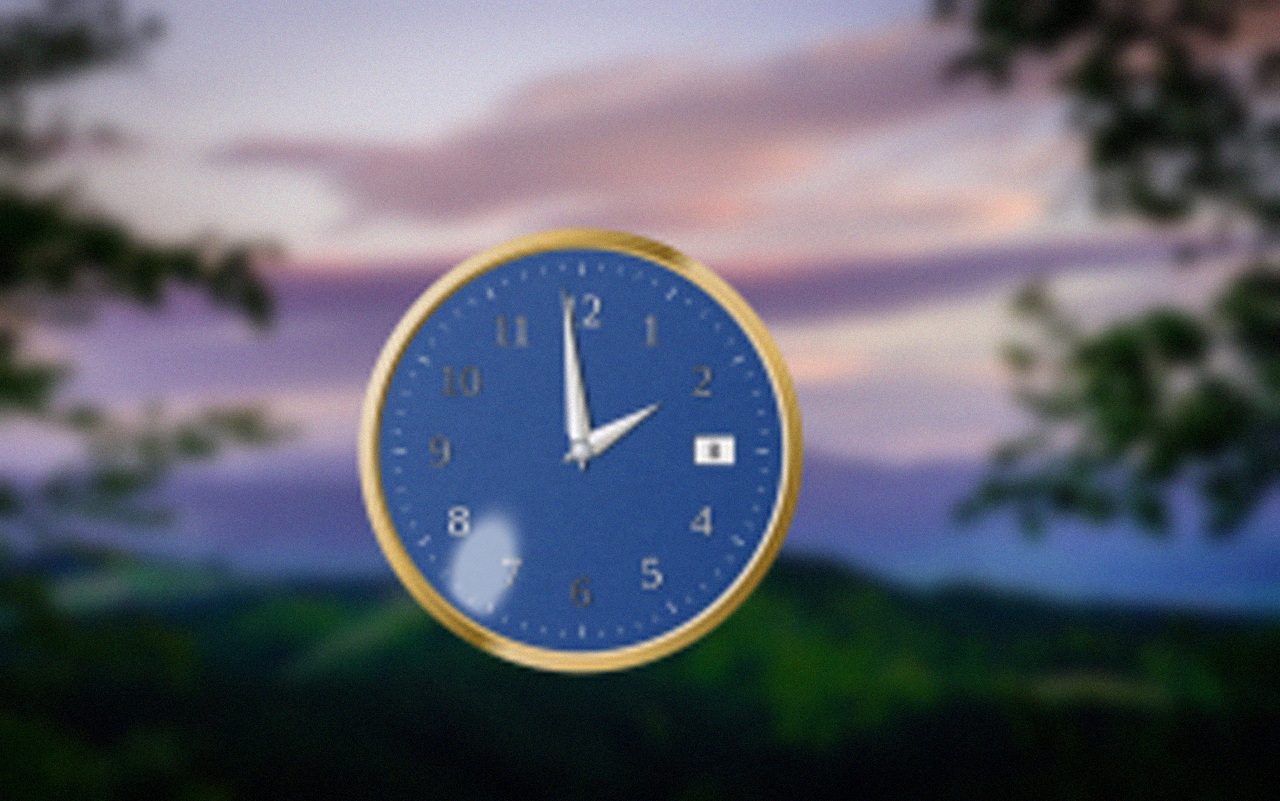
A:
1,59
